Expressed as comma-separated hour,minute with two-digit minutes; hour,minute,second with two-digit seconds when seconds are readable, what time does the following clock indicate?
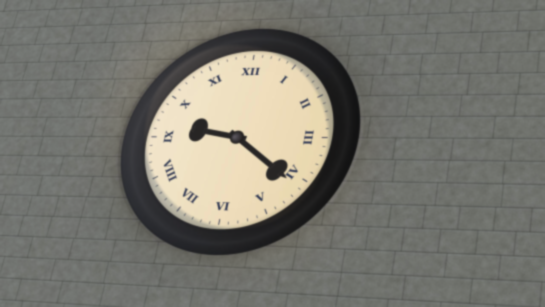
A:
9,21
